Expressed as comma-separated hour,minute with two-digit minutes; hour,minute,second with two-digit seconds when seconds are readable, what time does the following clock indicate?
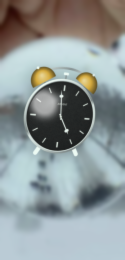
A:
4,59
